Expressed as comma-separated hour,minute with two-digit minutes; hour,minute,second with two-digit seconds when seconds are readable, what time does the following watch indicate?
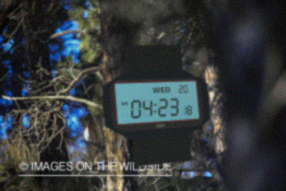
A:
4,23
